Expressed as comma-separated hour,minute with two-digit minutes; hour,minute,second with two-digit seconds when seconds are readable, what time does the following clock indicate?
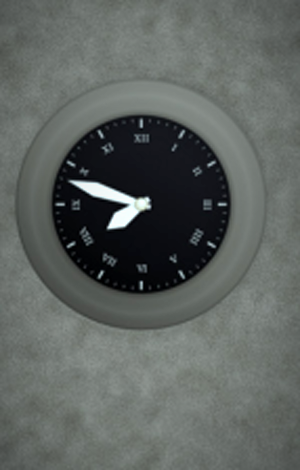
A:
7,48
